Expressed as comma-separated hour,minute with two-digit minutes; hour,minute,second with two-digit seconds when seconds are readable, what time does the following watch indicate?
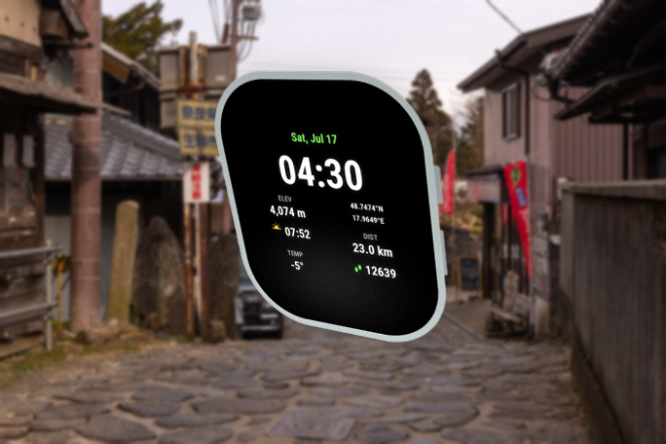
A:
4,30
